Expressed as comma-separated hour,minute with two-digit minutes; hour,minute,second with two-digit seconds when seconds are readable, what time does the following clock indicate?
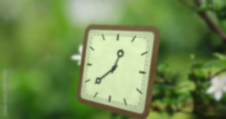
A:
12,38
